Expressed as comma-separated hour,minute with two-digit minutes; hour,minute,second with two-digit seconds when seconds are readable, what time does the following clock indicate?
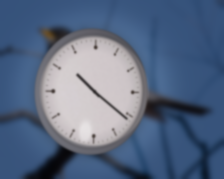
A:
10,21
